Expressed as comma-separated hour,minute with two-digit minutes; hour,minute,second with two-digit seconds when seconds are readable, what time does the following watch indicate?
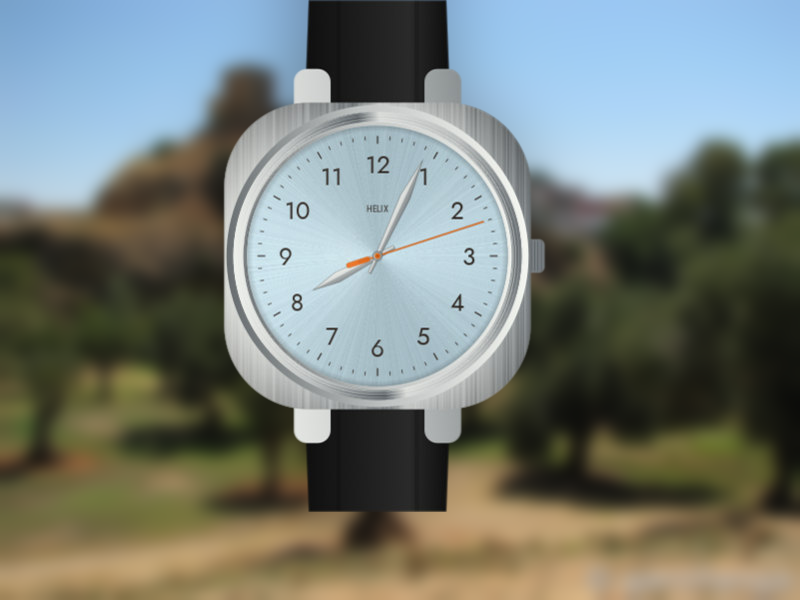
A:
8,04,12
